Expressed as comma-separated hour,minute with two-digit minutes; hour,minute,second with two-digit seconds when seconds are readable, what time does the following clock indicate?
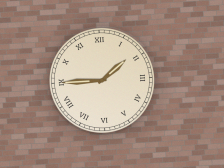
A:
1,45
